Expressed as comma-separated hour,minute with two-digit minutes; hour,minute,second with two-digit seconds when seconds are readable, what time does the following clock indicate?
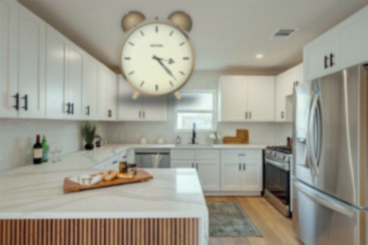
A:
3,23
